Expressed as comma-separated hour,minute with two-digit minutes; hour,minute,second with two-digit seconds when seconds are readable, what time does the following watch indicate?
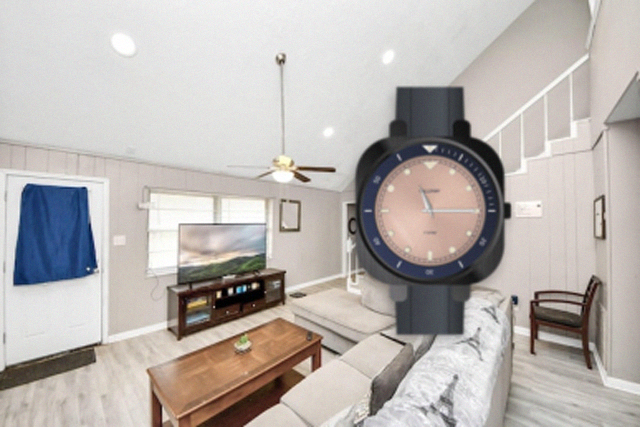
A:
11,15
